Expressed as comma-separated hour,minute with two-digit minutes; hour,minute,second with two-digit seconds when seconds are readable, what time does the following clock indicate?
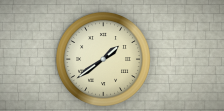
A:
1,39
